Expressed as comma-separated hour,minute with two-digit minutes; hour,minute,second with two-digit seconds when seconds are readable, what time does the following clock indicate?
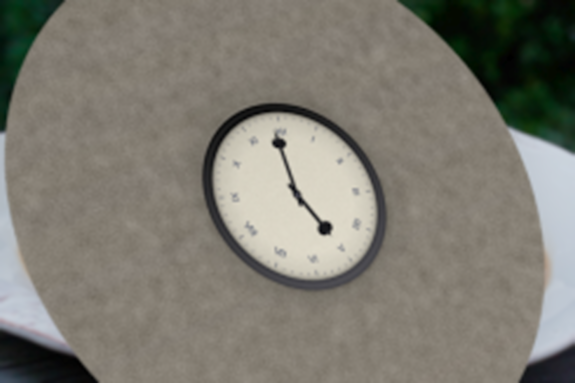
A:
4,59
